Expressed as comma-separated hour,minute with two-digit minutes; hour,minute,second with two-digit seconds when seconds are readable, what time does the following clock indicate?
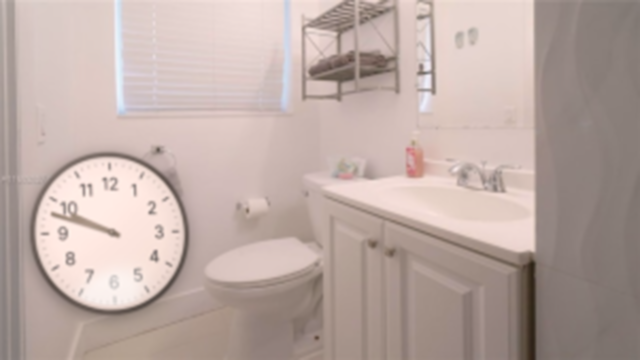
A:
9,48
